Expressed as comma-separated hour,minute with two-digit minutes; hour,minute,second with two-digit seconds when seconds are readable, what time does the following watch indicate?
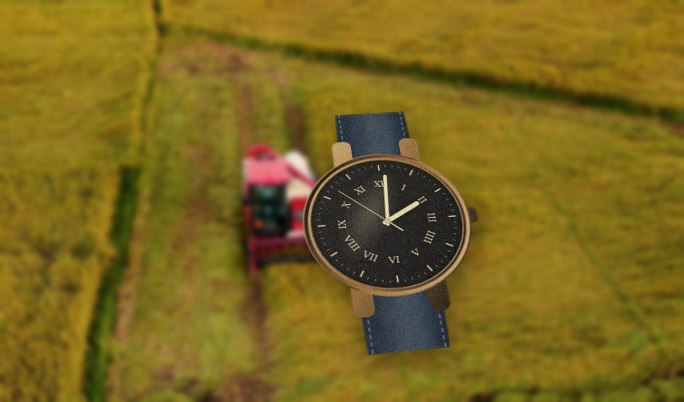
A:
2,00,52
